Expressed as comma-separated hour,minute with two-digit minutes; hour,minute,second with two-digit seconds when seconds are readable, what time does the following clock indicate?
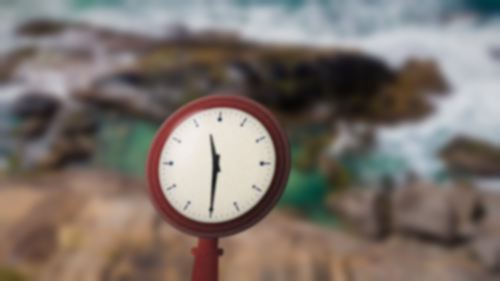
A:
11,30
